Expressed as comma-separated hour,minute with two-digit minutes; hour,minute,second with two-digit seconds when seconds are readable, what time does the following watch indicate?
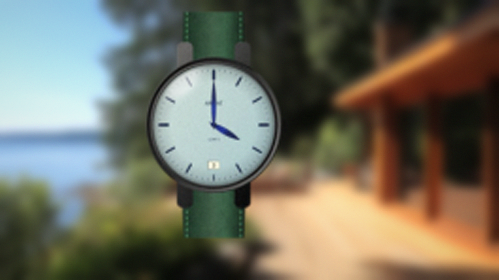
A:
4,00
